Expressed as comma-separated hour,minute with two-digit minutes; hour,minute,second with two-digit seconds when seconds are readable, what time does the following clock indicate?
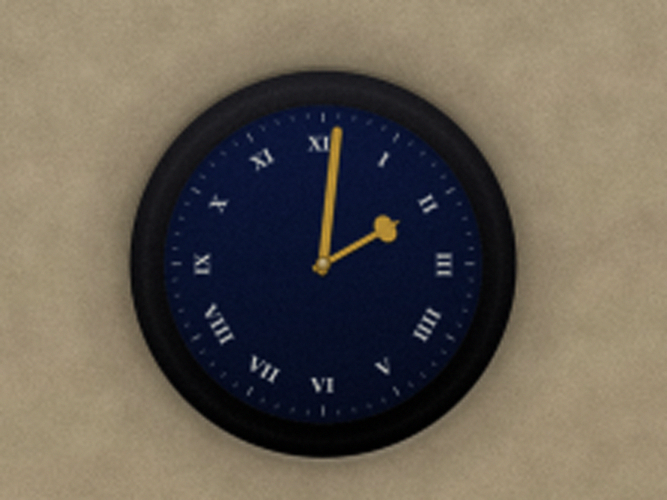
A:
2,01
